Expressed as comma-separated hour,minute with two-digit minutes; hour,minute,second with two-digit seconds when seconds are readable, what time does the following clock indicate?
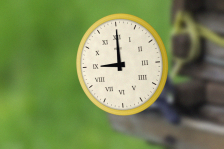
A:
9,00
